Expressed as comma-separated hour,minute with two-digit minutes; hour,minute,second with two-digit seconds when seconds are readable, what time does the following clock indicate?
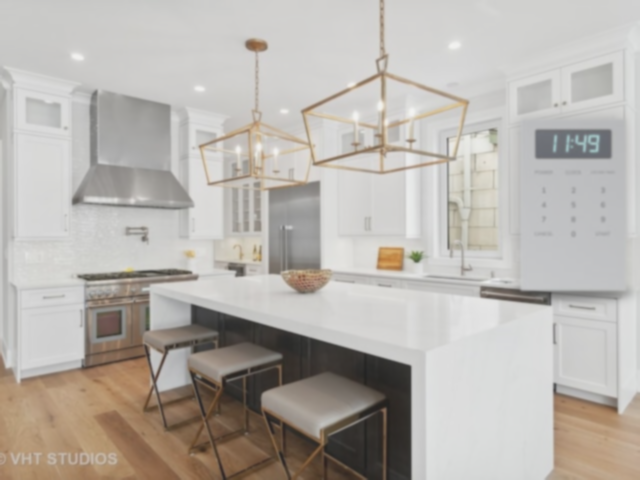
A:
11,49
